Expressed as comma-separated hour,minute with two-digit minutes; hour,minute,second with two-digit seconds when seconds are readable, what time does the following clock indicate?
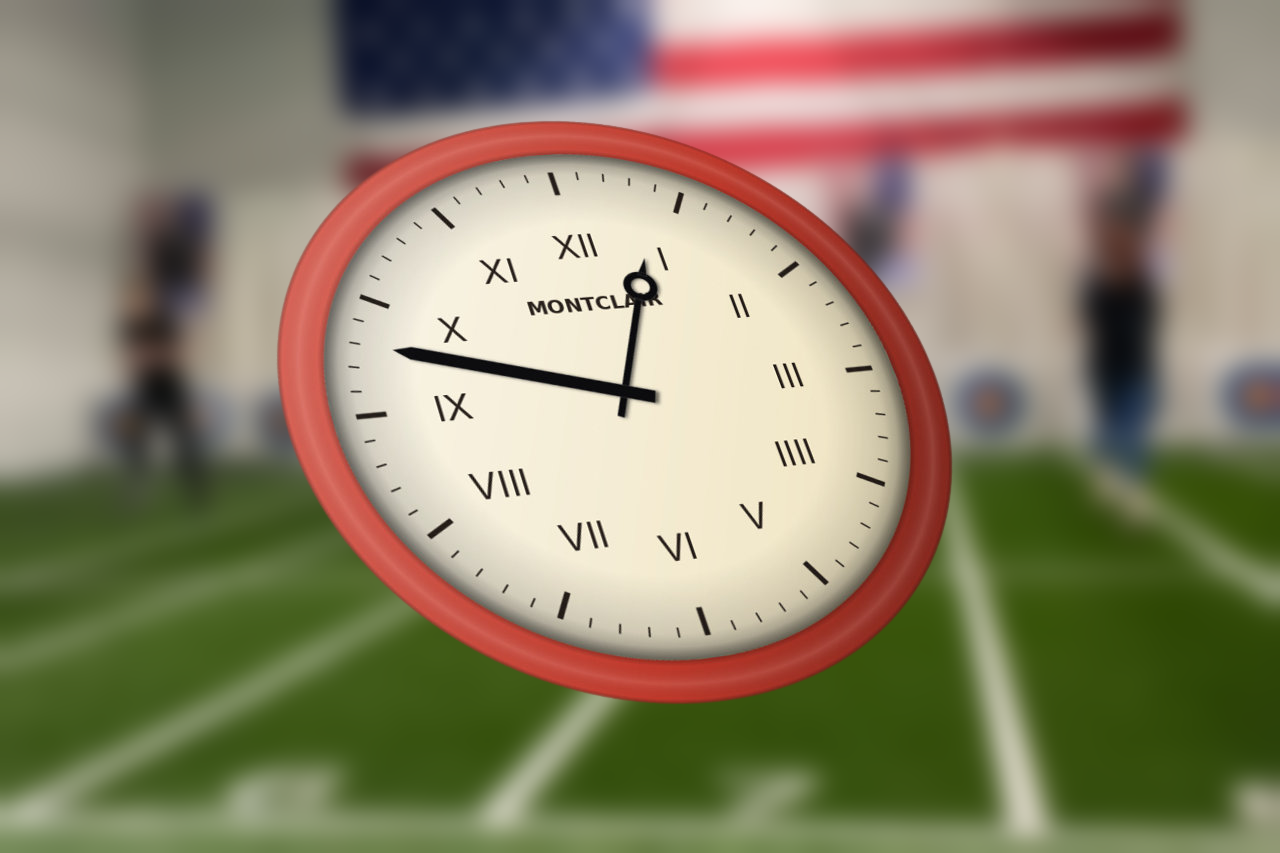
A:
12,48
